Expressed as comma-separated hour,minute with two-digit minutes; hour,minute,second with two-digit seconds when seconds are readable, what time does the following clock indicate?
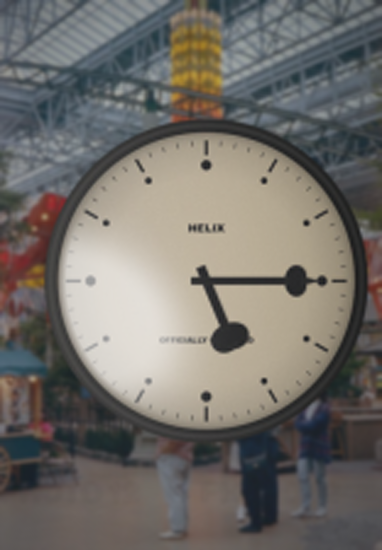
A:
5,15
